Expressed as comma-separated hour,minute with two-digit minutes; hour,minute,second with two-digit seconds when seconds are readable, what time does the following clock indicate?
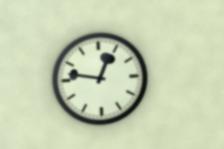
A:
12,47
